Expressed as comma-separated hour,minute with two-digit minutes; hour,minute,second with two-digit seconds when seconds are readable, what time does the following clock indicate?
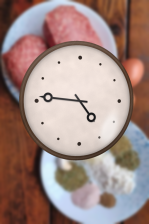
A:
4,46
